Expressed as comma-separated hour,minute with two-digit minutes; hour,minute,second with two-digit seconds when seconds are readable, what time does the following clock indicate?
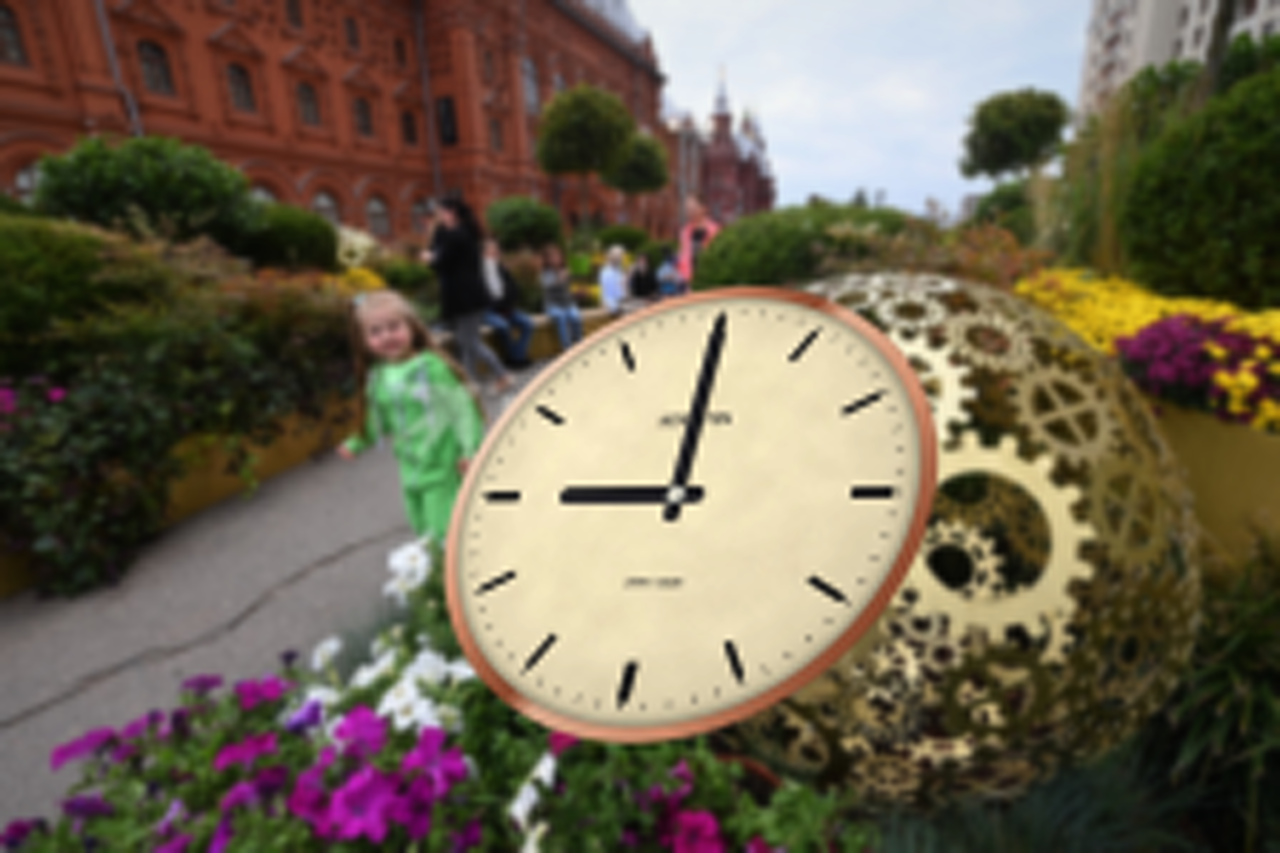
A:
9,00
